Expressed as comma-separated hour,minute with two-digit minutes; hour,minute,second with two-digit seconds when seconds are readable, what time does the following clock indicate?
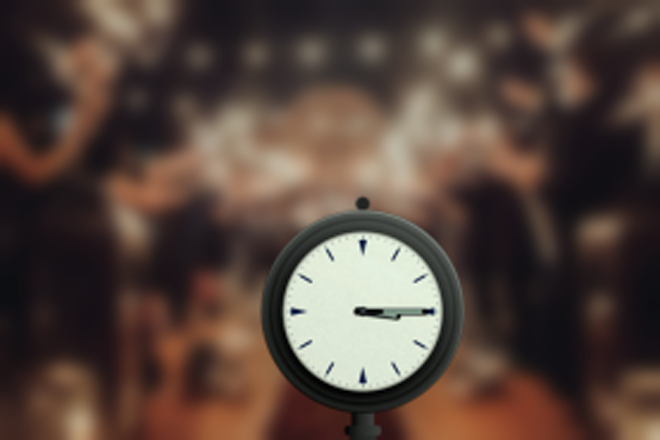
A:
3,15
